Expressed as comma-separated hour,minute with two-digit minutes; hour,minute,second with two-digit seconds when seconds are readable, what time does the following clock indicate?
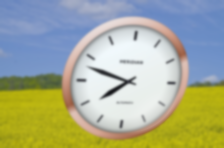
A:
7,48
